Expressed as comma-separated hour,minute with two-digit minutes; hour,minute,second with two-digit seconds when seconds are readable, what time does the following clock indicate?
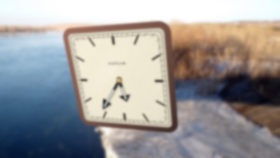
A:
5,36
